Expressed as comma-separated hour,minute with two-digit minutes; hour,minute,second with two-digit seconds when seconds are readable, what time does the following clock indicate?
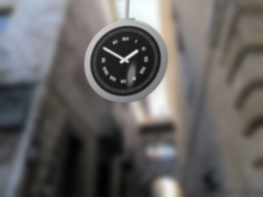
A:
1,50
